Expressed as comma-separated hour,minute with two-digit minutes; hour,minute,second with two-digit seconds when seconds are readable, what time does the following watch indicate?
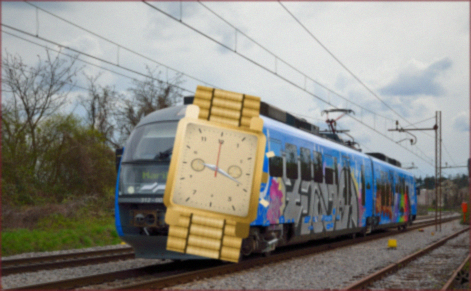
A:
9,19
